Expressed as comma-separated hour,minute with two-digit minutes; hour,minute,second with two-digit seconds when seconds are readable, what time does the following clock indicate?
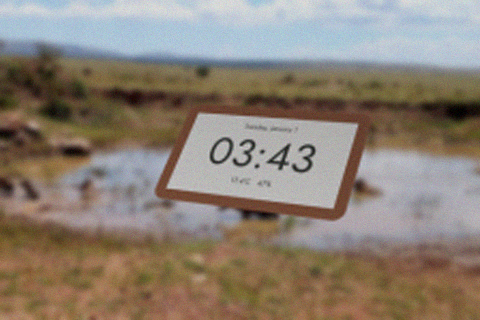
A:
3,43
